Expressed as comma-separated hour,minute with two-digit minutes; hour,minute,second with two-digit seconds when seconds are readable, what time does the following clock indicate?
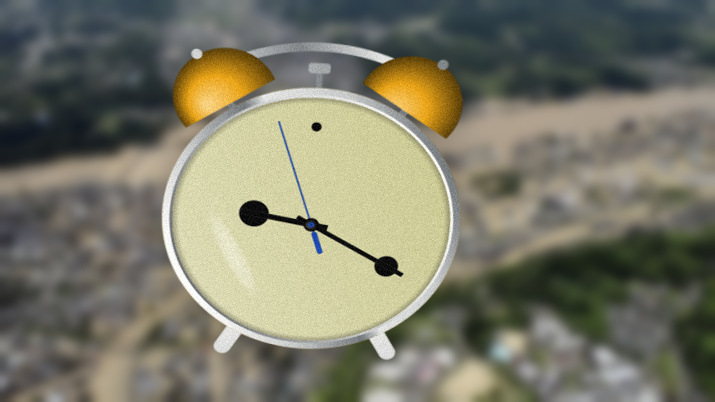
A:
9,19,57
